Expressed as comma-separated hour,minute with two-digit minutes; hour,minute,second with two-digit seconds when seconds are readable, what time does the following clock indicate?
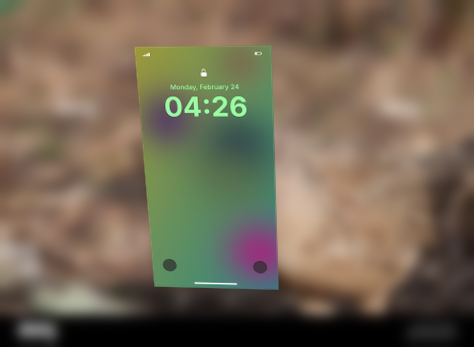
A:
4,26
